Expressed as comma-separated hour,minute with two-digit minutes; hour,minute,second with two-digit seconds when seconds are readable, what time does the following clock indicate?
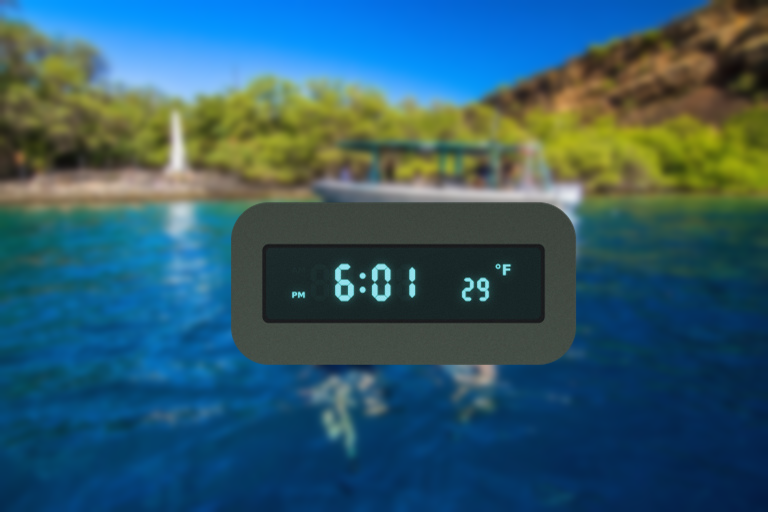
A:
6,01
